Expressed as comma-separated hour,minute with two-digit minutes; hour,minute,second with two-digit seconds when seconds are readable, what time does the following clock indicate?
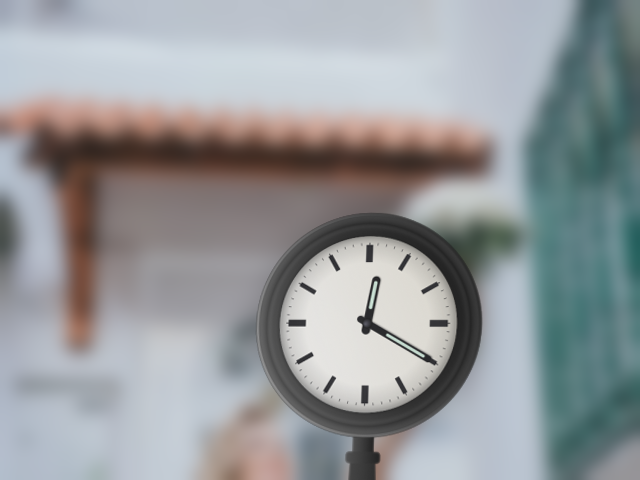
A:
12,20
